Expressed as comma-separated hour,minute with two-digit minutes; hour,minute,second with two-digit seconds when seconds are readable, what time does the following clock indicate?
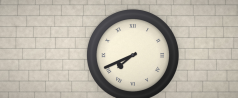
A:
7,41
